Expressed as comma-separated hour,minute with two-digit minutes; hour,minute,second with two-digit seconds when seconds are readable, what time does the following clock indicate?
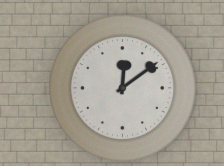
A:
12,09
